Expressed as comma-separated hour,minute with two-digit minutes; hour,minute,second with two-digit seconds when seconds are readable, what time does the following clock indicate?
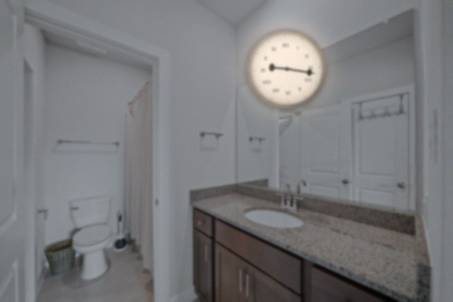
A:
9,17
